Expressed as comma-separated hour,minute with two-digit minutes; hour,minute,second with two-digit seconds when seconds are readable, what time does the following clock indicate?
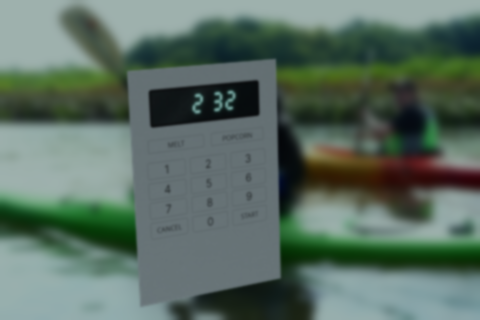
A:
2,32
